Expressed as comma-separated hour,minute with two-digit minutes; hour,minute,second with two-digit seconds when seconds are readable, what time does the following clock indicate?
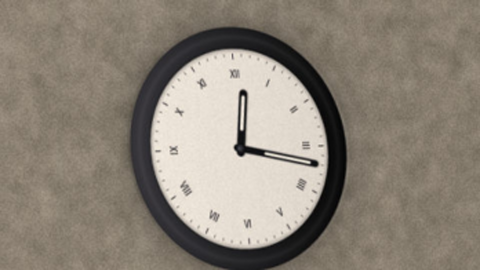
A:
12,17
